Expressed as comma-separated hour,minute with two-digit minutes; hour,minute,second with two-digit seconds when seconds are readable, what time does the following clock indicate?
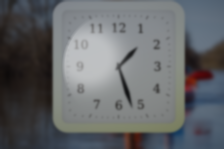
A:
1,27
